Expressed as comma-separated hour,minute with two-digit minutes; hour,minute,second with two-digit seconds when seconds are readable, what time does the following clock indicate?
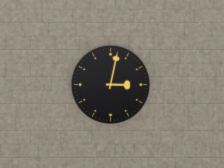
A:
3,02
